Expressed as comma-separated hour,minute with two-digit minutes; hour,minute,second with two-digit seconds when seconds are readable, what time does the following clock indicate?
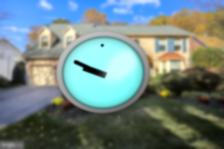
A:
9,50
